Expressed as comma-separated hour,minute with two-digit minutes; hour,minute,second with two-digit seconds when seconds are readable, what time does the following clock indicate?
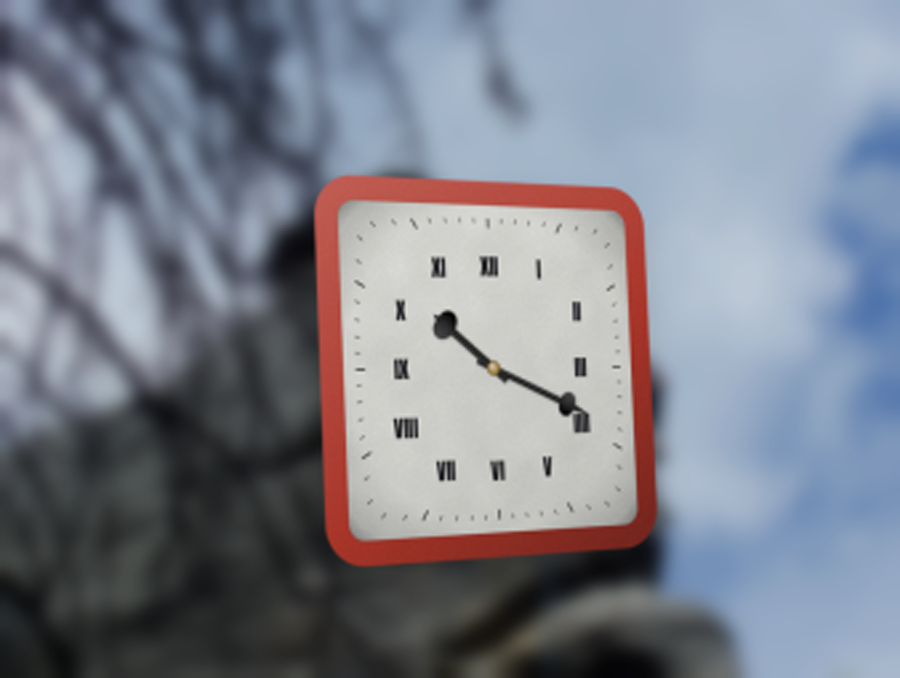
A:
10,19
